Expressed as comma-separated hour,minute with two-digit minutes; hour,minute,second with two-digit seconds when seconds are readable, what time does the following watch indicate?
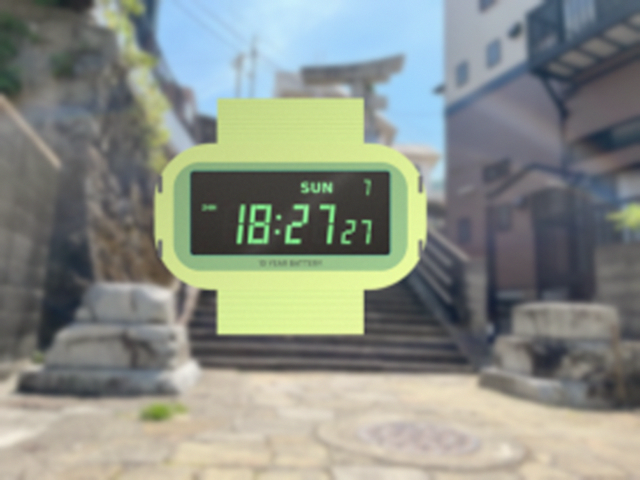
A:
18,27,27
